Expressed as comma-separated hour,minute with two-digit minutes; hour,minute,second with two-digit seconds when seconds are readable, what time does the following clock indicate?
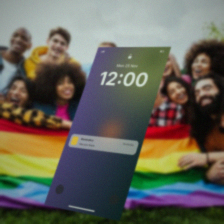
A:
12,00
